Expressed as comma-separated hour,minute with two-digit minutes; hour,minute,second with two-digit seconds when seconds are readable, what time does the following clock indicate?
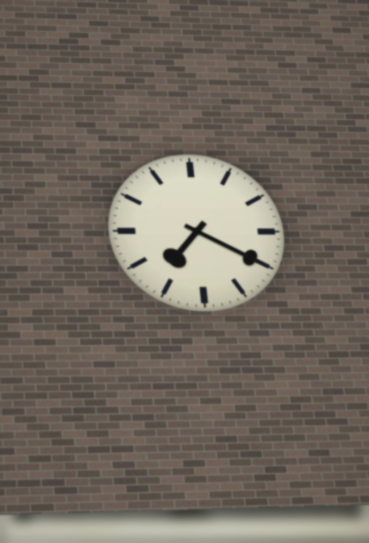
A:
7,20
